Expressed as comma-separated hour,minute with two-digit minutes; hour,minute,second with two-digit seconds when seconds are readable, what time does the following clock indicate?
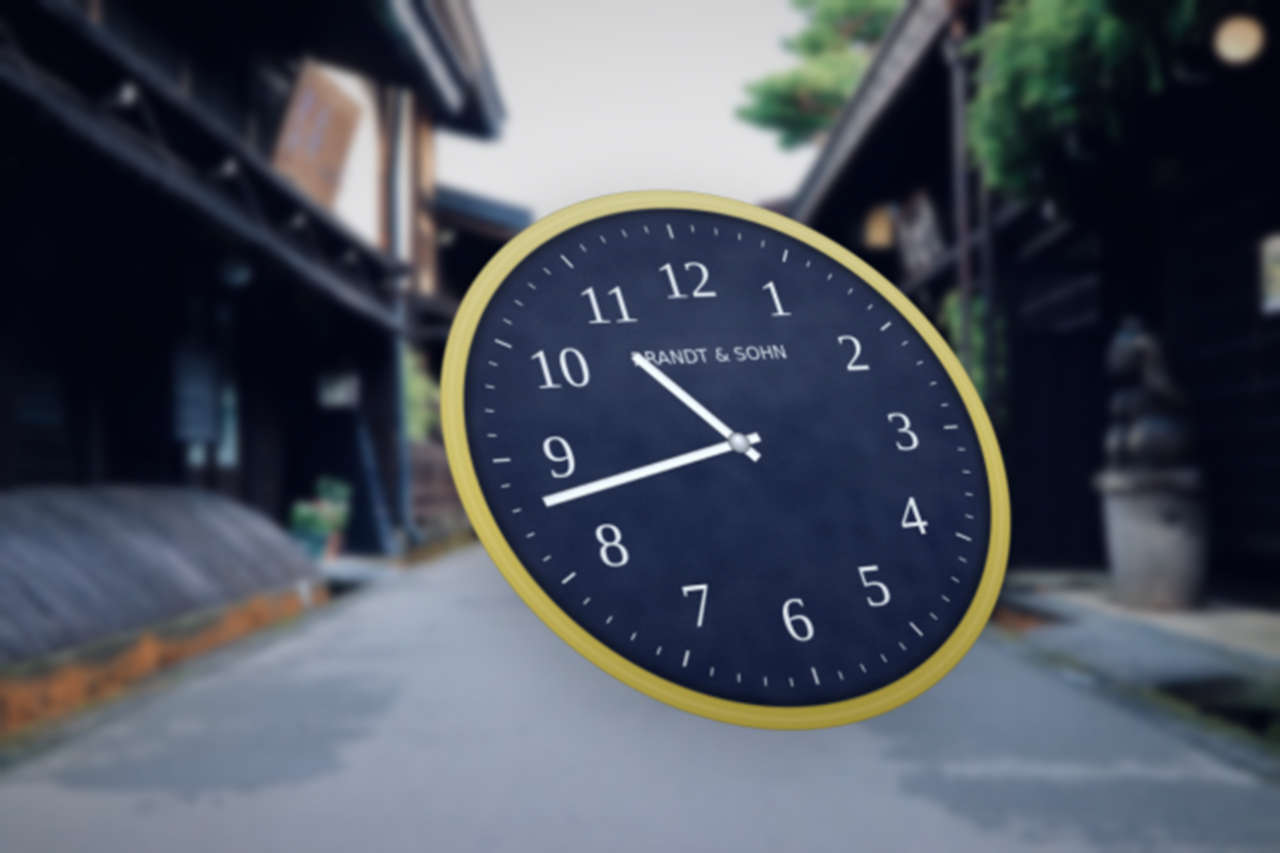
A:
10,43
